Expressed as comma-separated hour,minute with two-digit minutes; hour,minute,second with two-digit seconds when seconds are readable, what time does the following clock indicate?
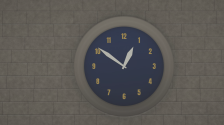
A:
12,51
